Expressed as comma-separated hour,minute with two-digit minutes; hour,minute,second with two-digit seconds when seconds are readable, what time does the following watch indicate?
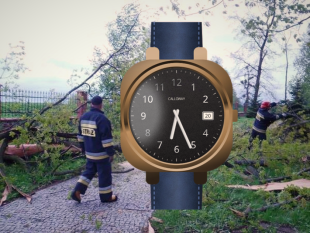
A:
6,26
